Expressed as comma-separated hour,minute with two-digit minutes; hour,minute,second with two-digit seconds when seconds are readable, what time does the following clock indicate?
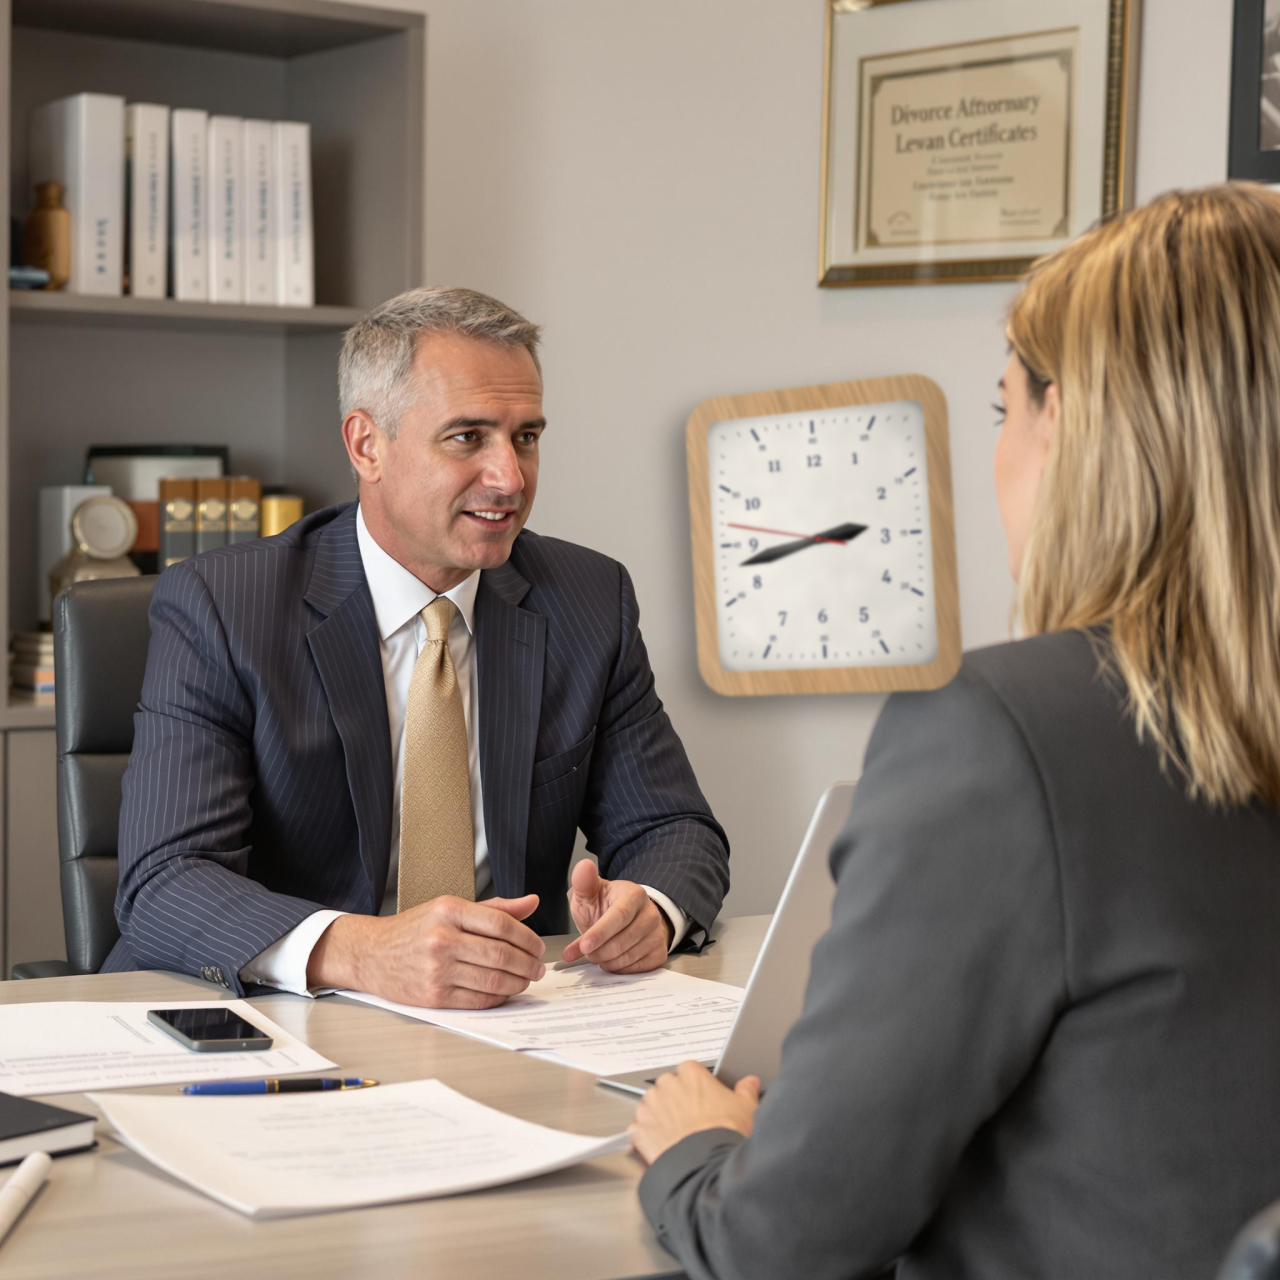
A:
2,42,47
